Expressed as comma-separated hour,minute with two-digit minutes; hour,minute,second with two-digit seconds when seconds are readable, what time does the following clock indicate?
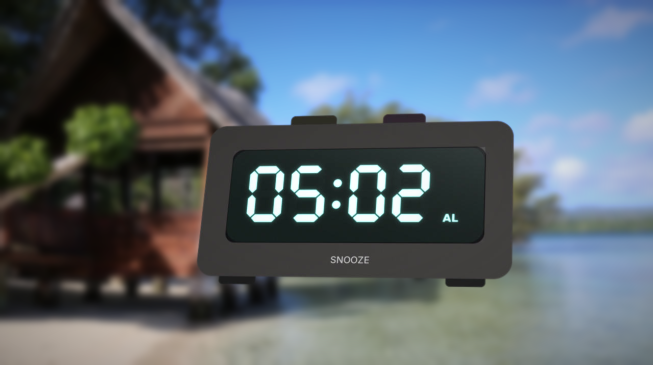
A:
5,02
